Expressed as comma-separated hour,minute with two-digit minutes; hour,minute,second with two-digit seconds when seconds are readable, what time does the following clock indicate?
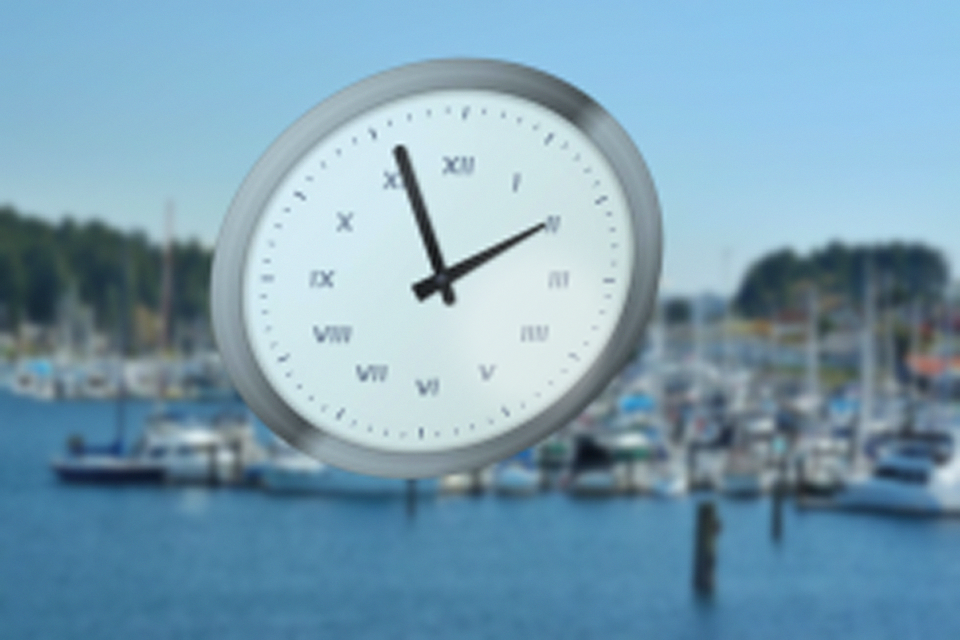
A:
1,56
